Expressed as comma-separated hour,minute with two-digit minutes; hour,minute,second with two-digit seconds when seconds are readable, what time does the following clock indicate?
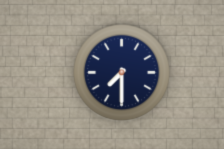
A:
7,30
